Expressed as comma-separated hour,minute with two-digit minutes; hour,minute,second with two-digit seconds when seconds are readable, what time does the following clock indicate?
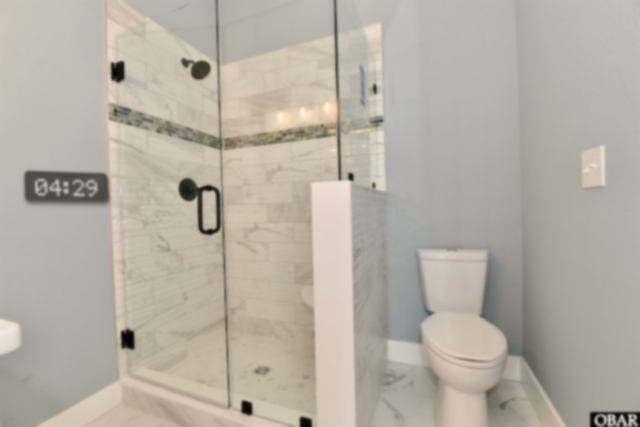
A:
4,29
